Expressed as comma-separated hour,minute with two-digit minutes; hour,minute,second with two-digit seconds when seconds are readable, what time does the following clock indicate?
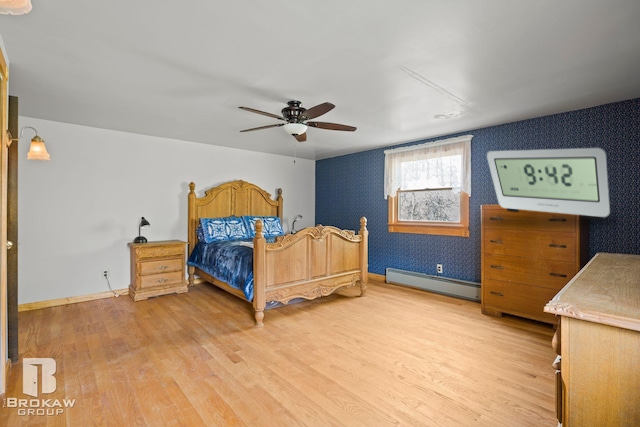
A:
9,42
